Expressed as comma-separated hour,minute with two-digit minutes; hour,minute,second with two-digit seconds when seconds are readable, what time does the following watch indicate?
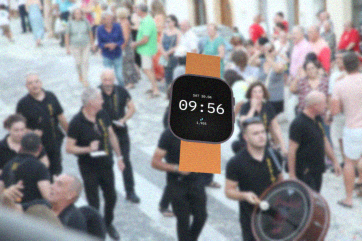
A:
9,56
